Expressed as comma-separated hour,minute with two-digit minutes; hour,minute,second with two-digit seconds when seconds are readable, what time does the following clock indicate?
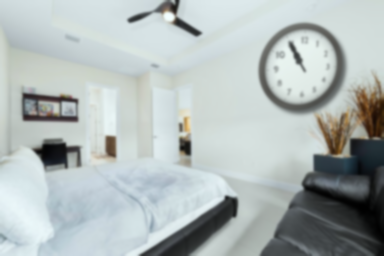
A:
10,55
